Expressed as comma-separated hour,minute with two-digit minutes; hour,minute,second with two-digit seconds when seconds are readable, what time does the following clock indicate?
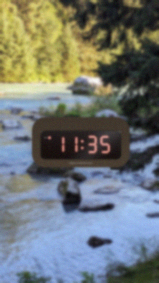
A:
11,35
